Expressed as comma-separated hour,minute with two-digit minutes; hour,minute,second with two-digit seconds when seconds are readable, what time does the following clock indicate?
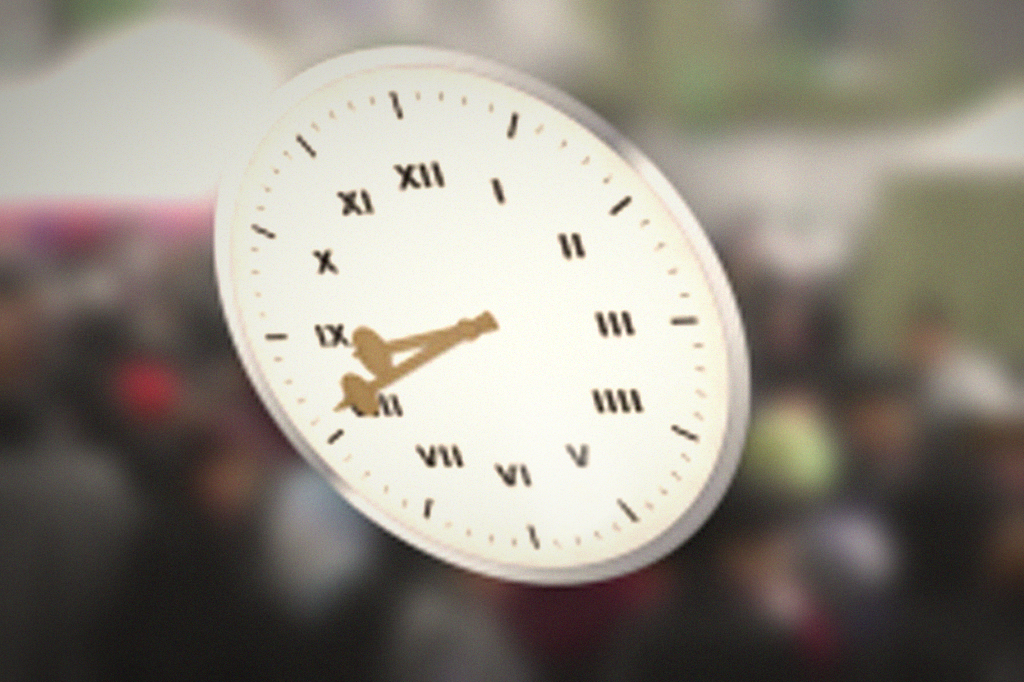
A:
8,41
